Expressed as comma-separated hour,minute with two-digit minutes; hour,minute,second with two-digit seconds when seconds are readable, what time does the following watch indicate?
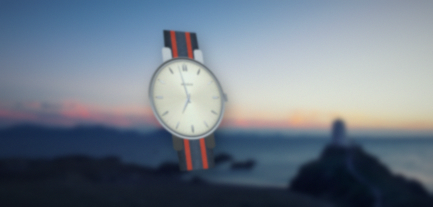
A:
6,58
